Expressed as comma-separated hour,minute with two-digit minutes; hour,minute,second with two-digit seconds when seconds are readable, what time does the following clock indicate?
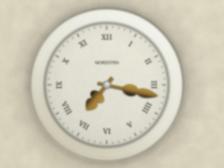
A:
7,17
